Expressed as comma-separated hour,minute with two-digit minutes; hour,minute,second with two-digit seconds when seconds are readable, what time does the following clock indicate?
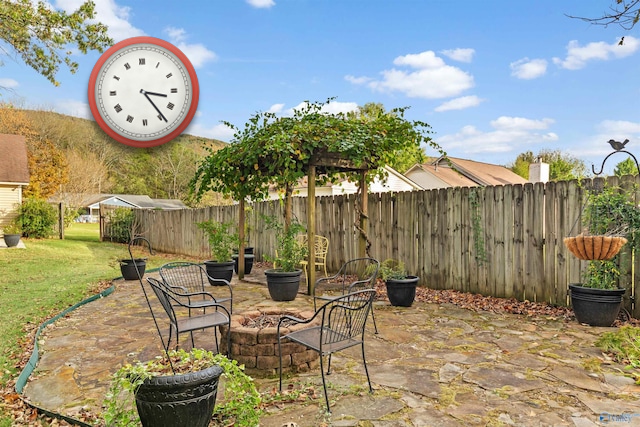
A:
3,24
